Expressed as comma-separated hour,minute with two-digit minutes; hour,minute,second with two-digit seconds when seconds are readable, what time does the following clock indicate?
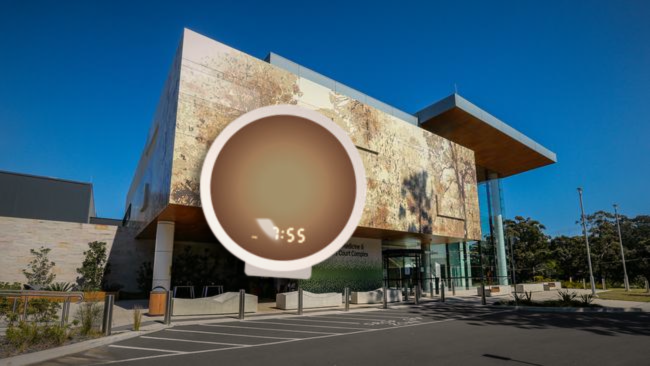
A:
7,55
